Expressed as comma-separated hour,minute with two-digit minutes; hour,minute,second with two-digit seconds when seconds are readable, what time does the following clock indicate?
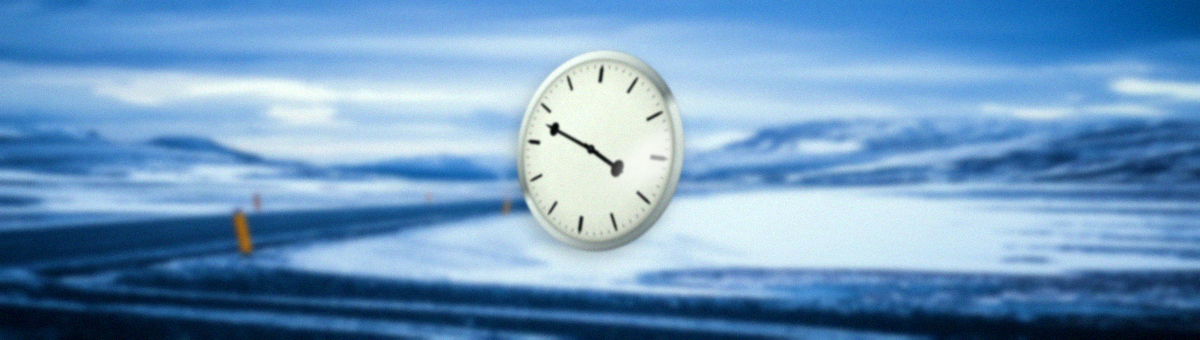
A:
3,48
